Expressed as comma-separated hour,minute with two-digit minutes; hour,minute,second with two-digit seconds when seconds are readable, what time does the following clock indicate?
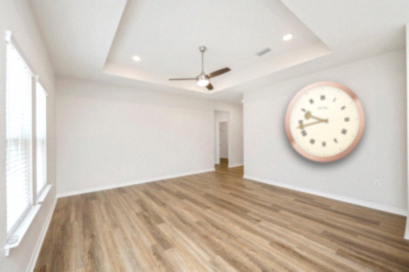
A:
9,43
